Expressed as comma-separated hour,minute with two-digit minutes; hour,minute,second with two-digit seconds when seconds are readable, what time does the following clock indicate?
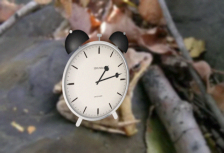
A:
1,13
